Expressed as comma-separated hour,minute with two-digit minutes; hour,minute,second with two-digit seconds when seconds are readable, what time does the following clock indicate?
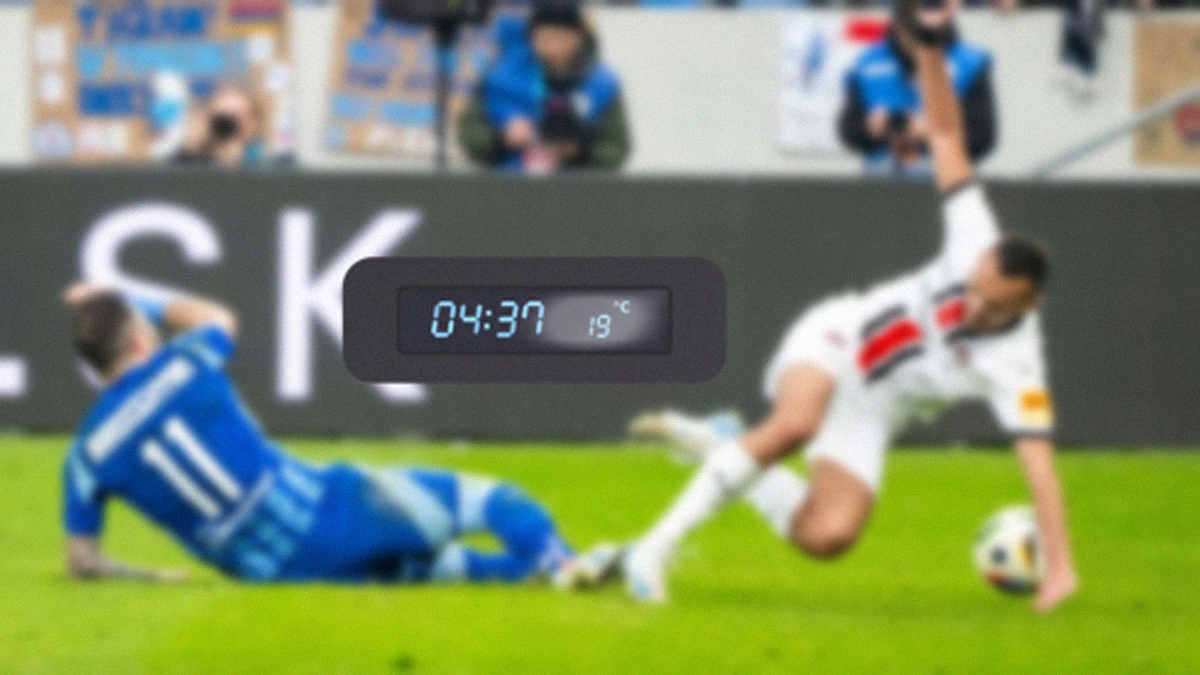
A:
4,37
